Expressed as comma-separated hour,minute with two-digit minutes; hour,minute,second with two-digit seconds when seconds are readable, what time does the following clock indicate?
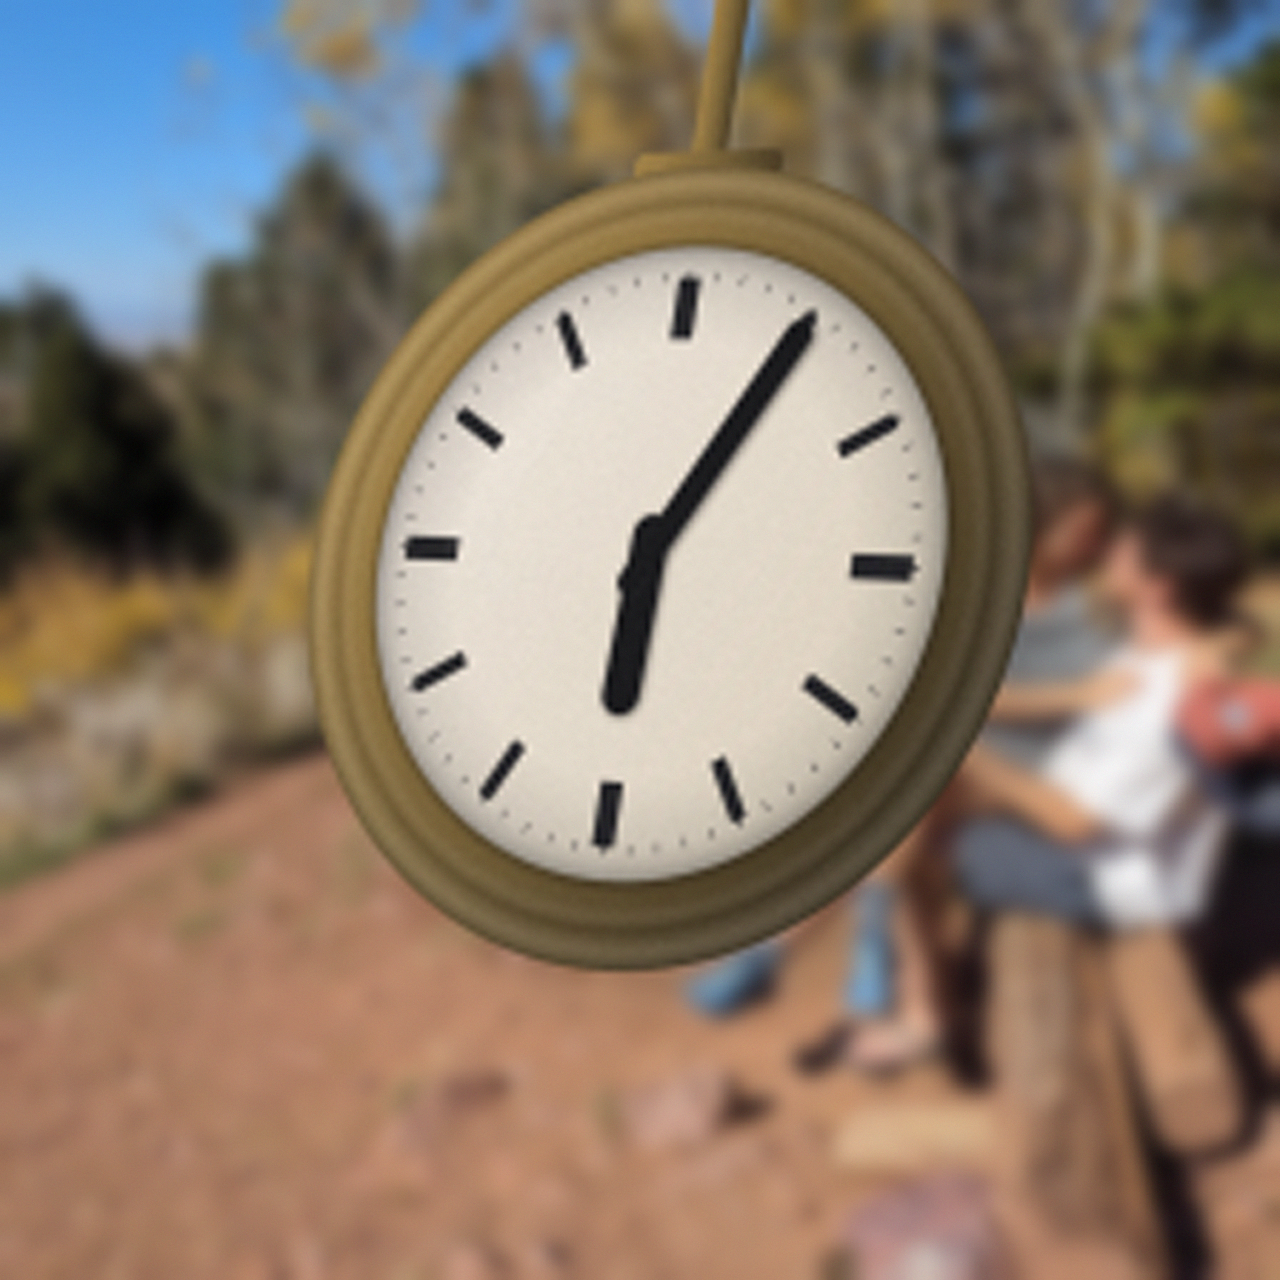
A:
6,05
